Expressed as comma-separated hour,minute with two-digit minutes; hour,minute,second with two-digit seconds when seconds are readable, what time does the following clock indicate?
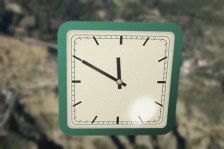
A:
11,50
